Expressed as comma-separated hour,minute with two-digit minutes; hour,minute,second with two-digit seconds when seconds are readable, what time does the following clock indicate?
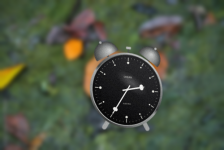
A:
2,35
